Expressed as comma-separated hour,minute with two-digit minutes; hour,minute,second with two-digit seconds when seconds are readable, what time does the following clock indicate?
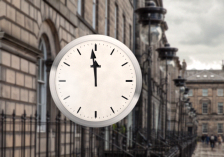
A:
11,59
